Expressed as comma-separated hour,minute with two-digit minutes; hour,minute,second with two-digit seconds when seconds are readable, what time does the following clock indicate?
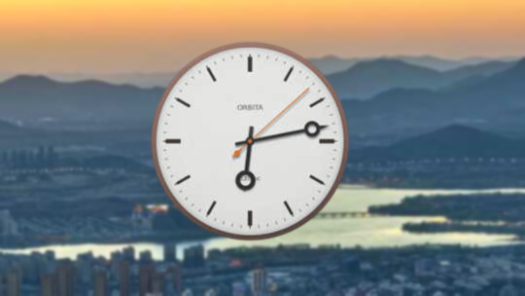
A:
6,13,08
